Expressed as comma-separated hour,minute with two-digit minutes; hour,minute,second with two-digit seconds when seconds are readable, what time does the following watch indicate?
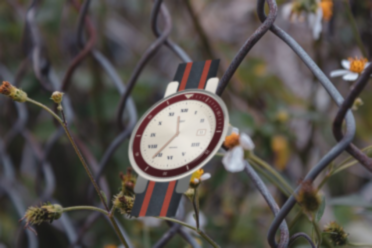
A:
11,36
